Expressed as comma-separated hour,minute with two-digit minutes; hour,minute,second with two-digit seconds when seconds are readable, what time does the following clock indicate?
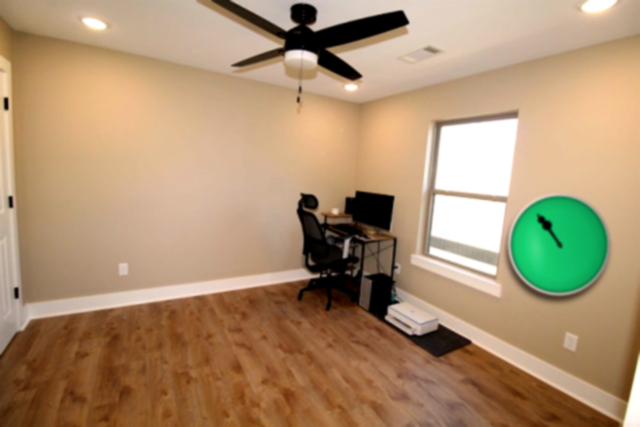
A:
10,54
